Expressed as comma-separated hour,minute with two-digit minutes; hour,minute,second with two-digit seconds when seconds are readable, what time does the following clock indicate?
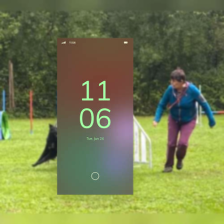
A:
11,06
